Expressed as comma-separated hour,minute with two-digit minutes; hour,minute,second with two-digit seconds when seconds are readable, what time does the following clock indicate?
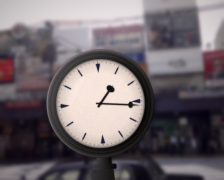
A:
1,16
